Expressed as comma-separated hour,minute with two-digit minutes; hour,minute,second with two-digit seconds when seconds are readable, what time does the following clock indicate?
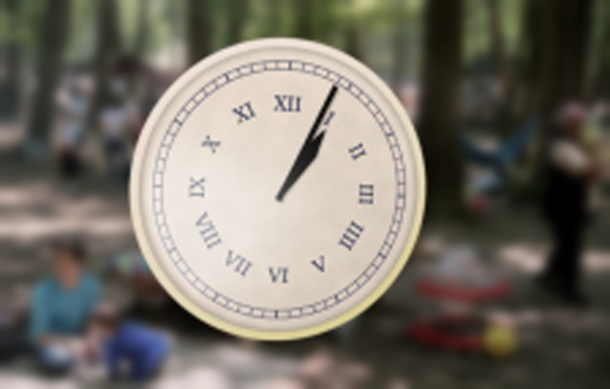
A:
1,04
